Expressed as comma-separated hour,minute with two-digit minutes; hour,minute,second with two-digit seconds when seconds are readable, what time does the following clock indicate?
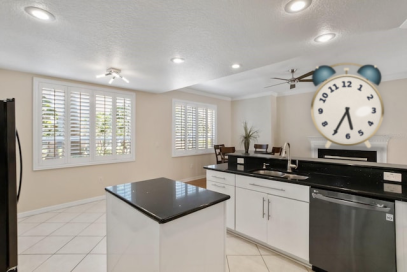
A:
5,35
